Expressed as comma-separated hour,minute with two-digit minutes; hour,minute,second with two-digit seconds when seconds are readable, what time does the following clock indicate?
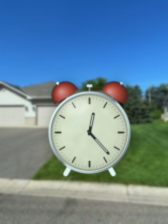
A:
12,23
